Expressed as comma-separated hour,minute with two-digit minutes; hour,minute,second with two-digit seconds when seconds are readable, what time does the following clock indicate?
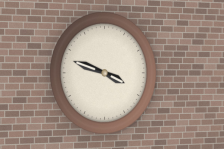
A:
3,48
